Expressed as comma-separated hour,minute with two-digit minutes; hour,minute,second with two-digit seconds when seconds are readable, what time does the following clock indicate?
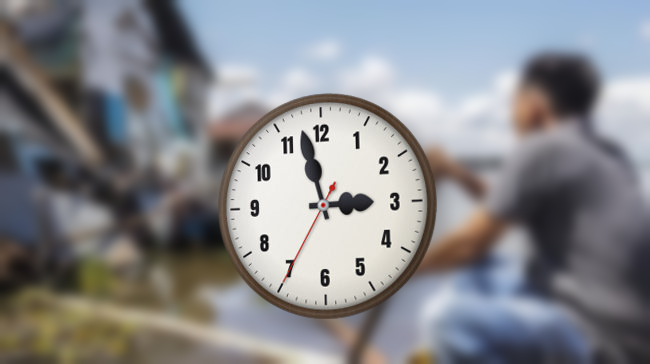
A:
2,57,35
